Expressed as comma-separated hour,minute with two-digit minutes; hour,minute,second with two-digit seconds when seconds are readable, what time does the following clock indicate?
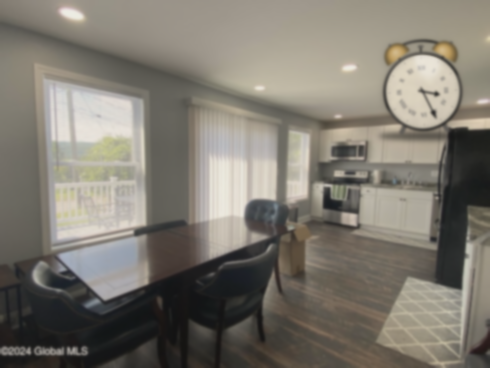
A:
3,26
